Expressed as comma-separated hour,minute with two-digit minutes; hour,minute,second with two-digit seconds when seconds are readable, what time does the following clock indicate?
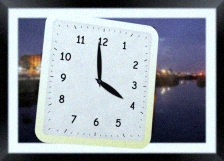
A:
3,59
